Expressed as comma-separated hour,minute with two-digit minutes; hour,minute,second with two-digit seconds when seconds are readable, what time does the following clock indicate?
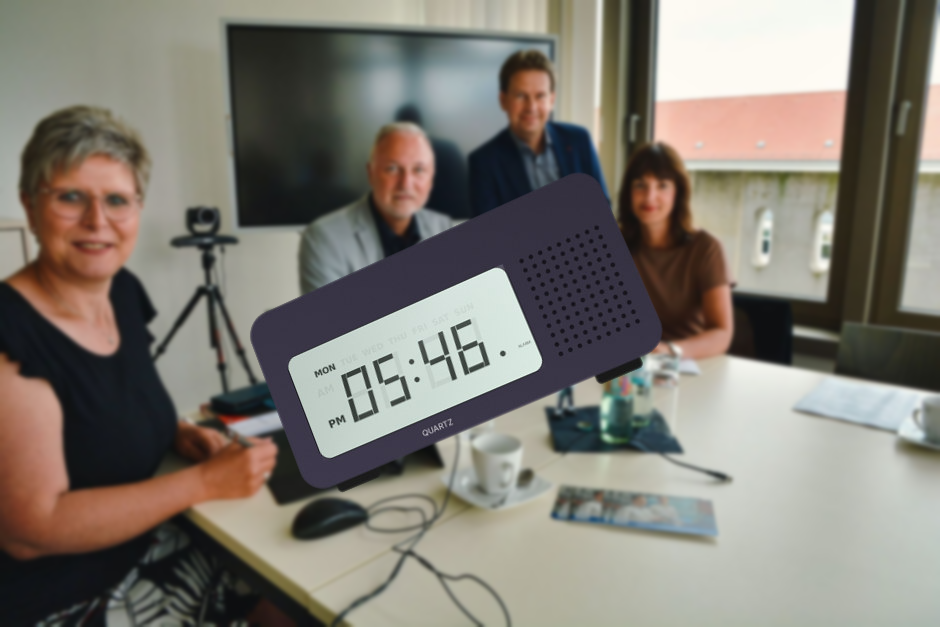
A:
5,46
